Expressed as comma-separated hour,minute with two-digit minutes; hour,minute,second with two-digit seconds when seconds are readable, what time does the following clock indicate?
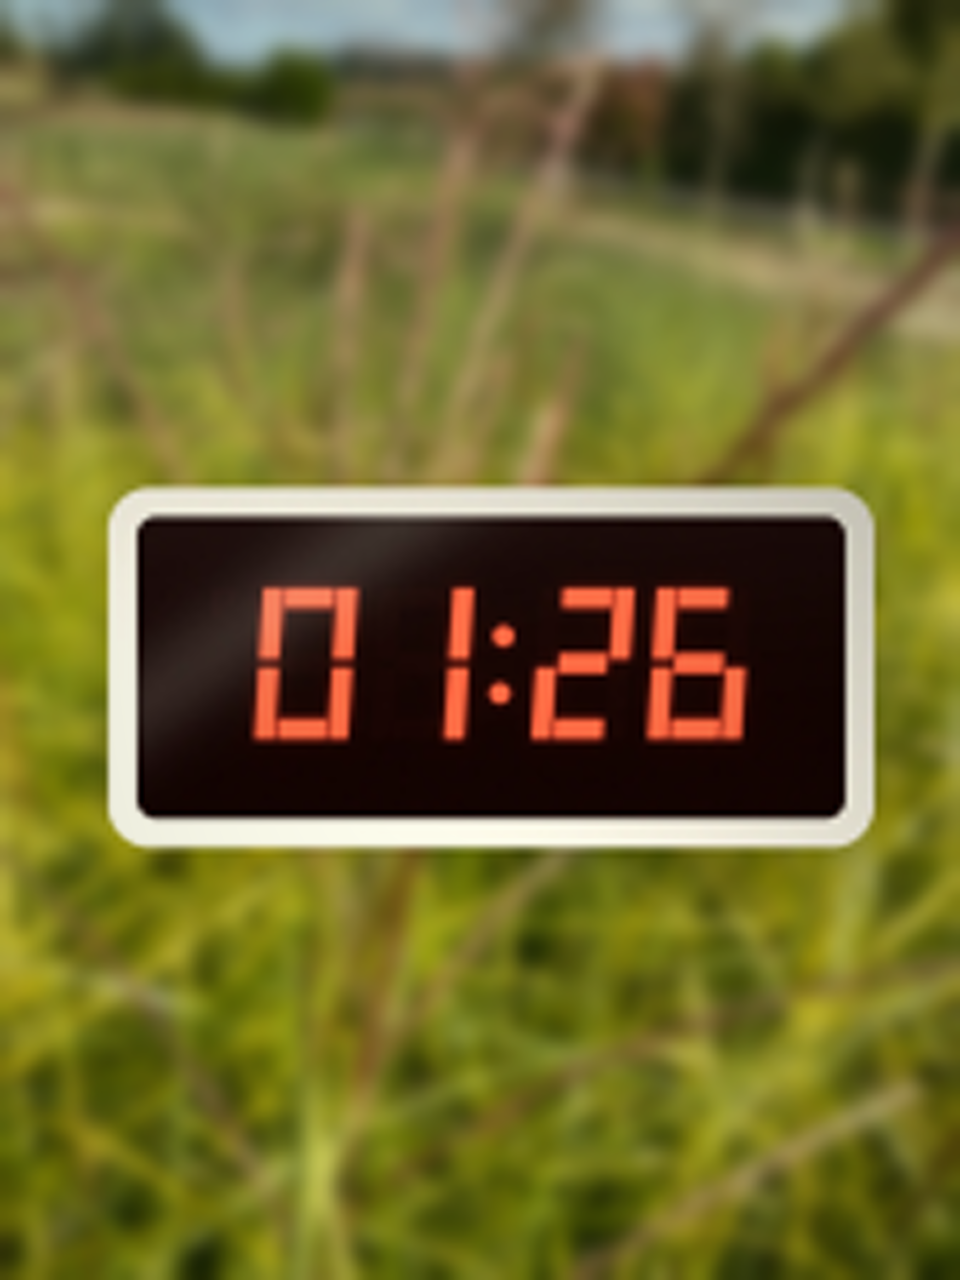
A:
1,26
